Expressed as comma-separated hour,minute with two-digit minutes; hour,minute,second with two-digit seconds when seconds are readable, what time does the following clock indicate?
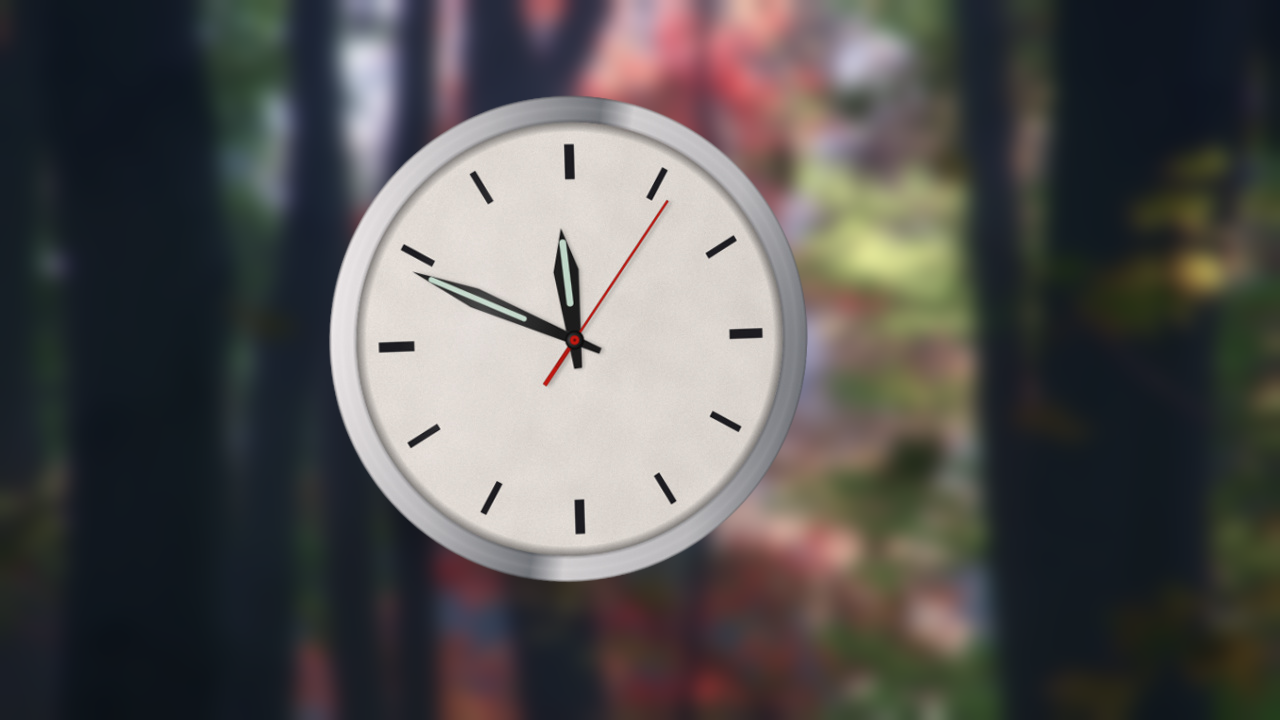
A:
11,49,06
